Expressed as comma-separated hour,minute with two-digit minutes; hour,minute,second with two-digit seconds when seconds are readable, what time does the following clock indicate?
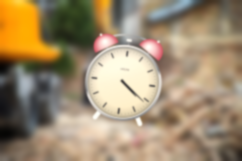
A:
4,21
